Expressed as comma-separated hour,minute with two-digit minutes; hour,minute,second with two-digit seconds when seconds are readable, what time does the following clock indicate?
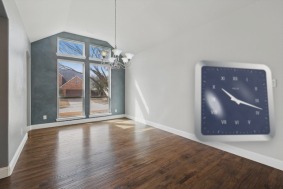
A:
10,18
